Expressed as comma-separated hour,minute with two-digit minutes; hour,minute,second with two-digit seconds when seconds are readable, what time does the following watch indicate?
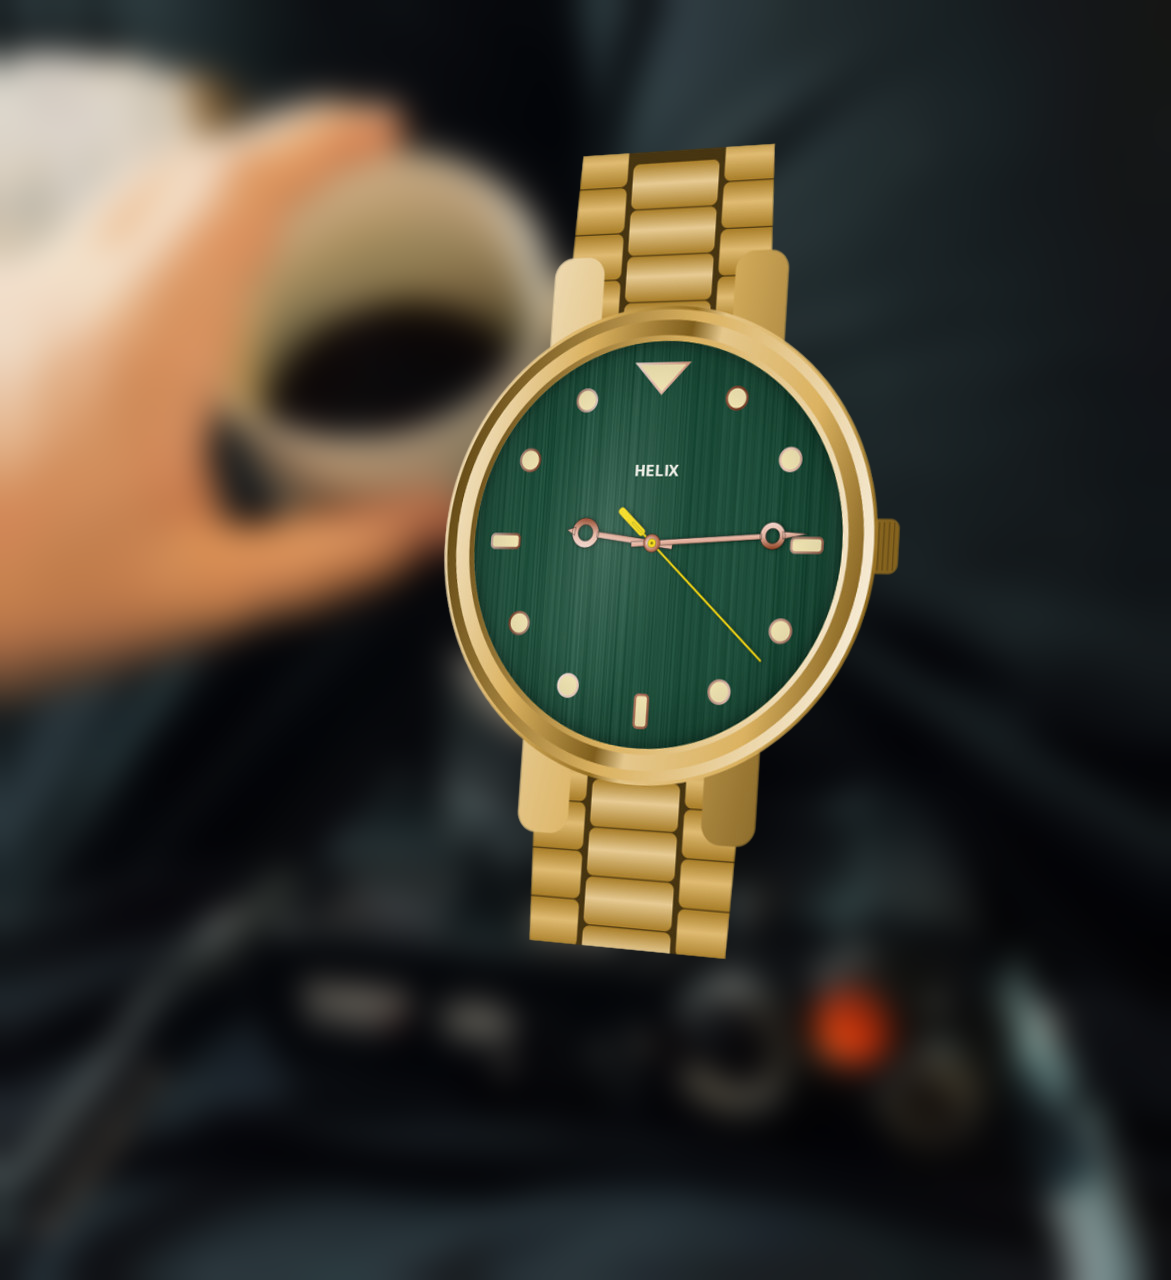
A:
9,14,22
